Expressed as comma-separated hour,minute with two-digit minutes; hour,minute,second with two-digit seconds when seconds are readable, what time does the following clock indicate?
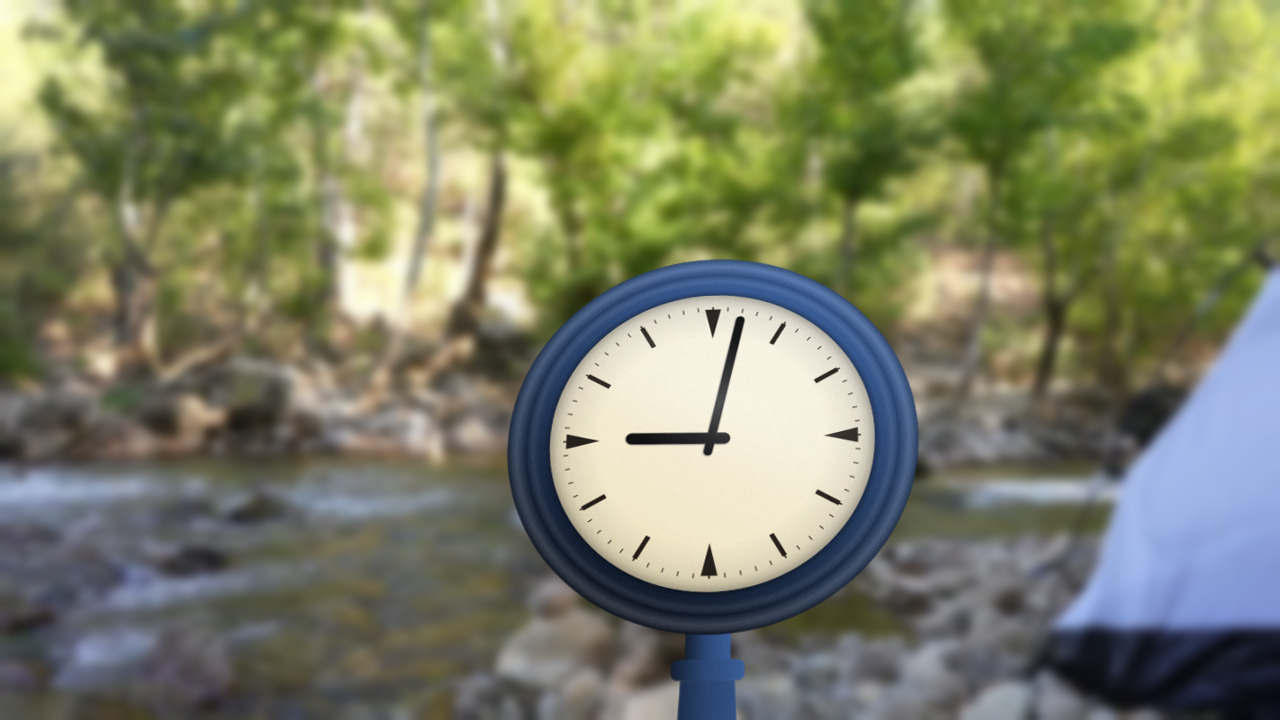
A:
9,02
